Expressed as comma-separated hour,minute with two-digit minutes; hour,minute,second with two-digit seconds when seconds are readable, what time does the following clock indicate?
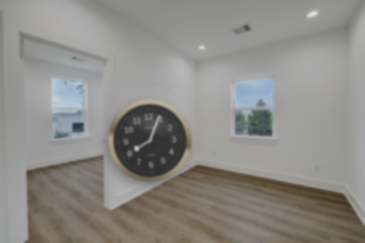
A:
8,04
